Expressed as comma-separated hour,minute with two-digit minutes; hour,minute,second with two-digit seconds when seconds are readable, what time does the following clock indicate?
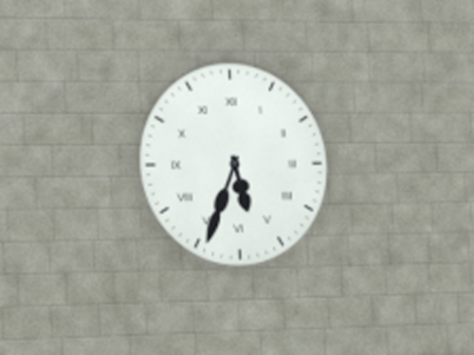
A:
5,34
